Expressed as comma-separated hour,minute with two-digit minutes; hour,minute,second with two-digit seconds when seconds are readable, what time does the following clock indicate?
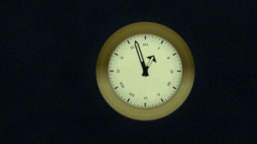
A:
12,57
